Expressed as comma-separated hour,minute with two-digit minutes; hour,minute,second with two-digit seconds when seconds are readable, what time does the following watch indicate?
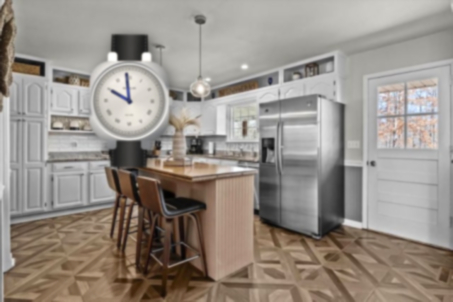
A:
9,59
